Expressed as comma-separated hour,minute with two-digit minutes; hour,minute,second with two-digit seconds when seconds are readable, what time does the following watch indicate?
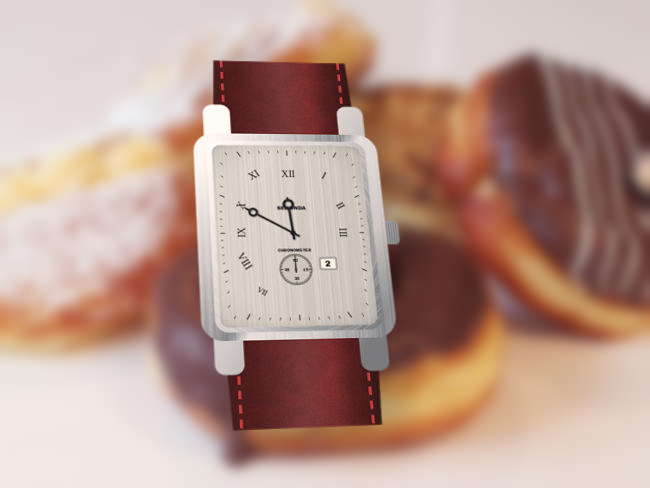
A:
11,50
